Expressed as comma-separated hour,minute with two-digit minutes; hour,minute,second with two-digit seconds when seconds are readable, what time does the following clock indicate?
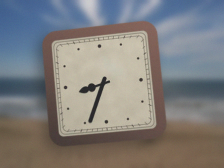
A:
8,34
